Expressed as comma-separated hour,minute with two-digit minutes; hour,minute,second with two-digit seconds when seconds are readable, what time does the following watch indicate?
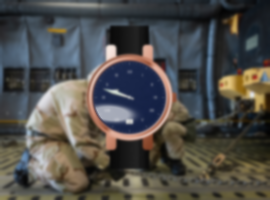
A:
9,48
